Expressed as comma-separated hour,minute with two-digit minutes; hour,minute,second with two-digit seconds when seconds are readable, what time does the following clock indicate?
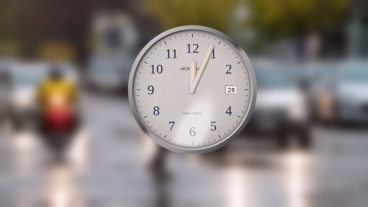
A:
12,04
